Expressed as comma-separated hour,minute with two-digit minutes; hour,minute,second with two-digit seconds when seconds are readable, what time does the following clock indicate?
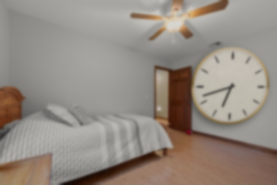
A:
6,42
